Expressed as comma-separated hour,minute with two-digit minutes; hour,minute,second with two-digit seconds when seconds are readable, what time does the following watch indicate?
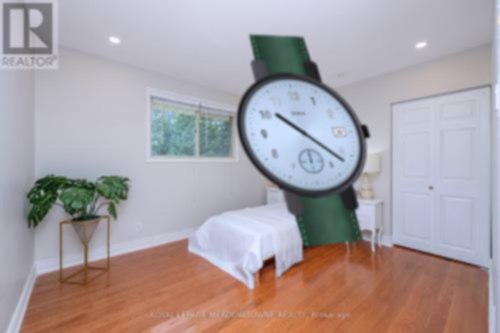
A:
10,22
